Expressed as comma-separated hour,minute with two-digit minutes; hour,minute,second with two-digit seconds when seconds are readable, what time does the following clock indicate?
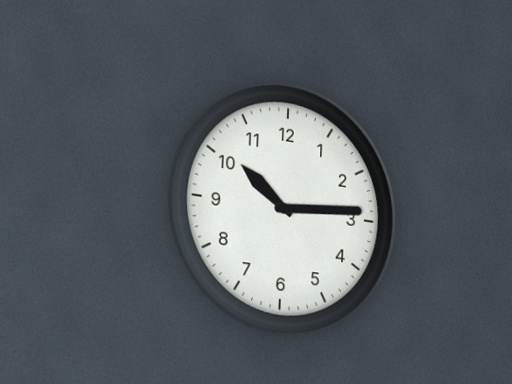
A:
10,14
